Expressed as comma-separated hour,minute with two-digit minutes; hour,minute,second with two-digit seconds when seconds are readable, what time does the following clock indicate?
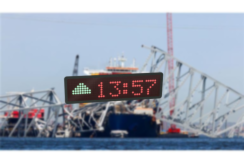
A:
13,57
